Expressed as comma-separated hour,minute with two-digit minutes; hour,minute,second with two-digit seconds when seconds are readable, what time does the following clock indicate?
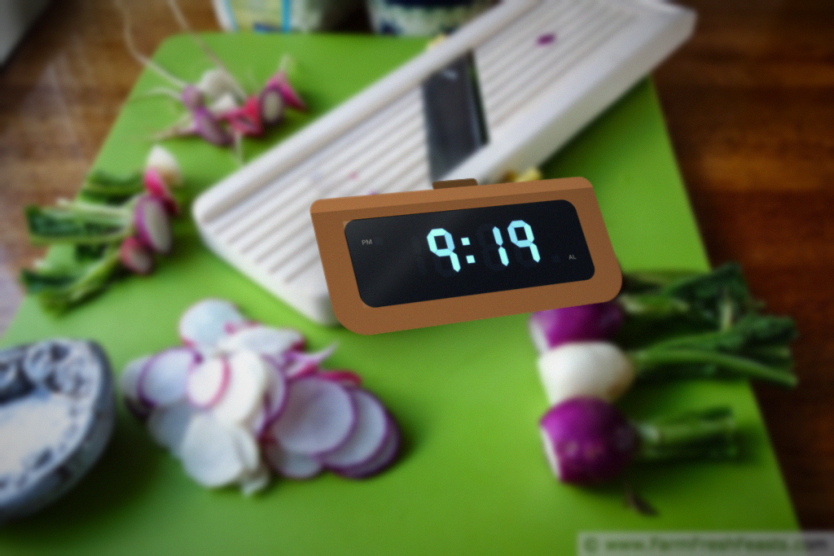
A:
9,19
